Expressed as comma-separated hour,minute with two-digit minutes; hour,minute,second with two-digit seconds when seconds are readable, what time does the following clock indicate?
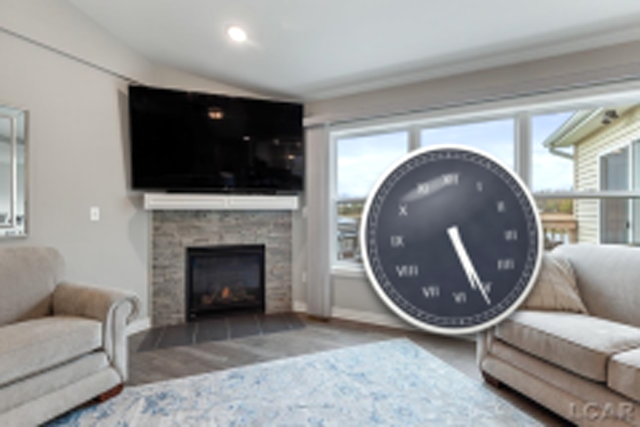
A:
5,26
